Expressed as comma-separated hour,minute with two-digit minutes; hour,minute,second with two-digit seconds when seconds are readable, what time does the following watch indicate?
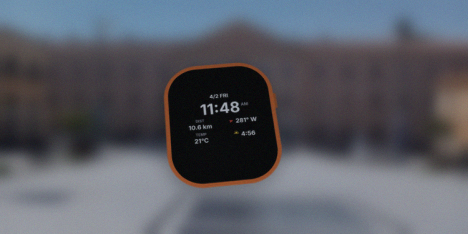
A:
11,48
